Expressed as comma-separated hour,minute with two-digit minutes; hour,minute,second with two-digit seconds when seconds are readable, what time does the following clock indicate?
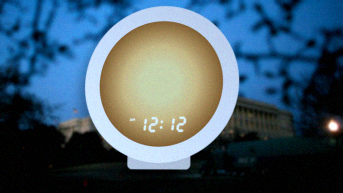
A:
12,12
